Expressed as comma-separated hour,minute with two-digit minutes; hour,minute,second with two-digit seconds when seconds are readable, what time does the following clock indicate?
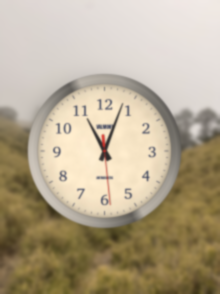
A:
11,03,29
